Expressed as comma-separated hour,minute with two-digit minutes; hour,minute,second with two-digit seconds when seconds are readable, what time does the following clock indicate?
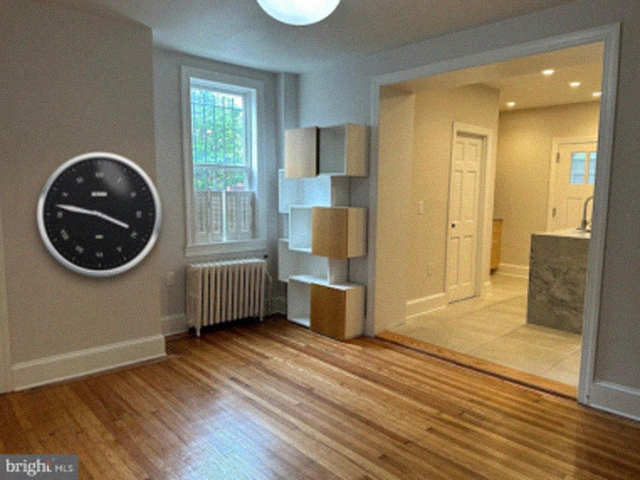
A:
3,47
